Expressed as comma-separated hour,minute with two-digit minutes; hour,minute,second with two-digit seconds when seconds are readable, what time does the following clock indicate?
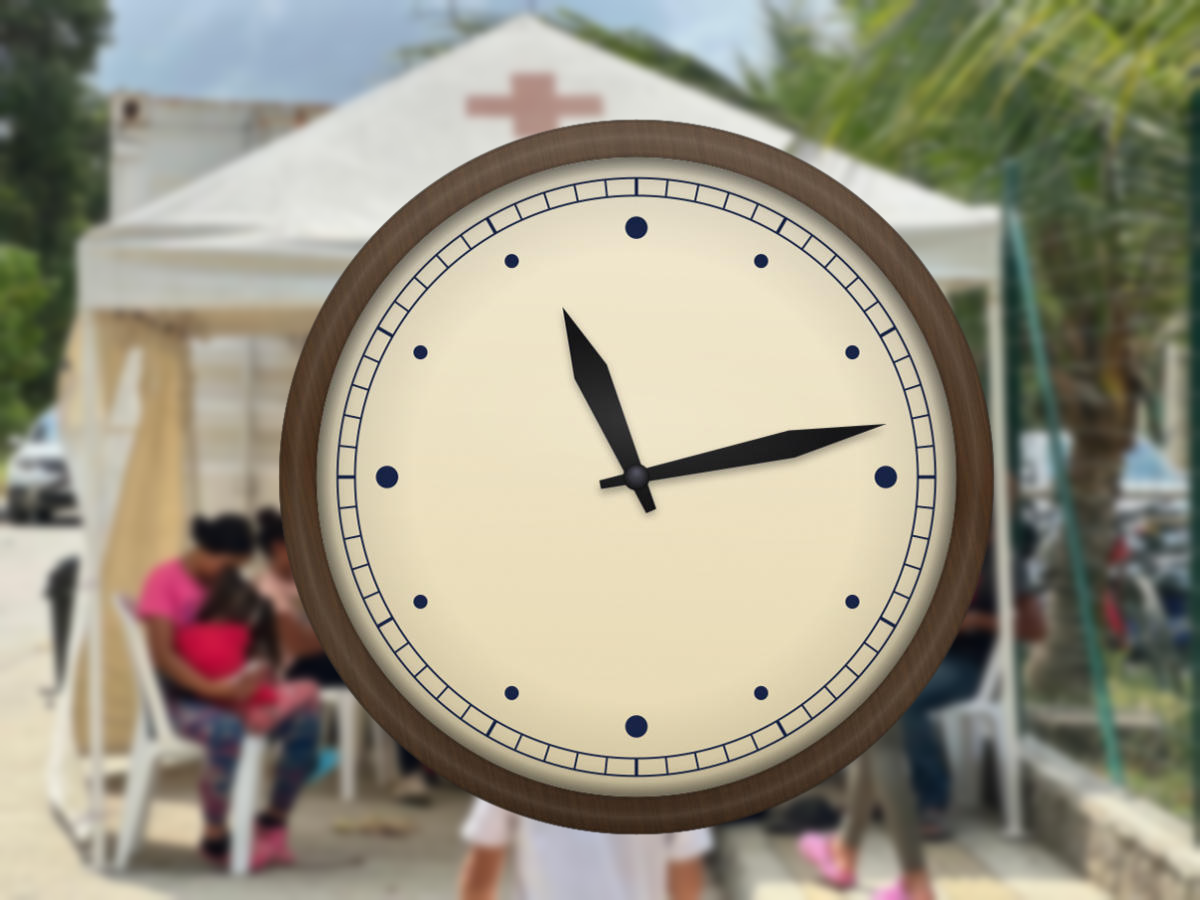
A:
11,13
